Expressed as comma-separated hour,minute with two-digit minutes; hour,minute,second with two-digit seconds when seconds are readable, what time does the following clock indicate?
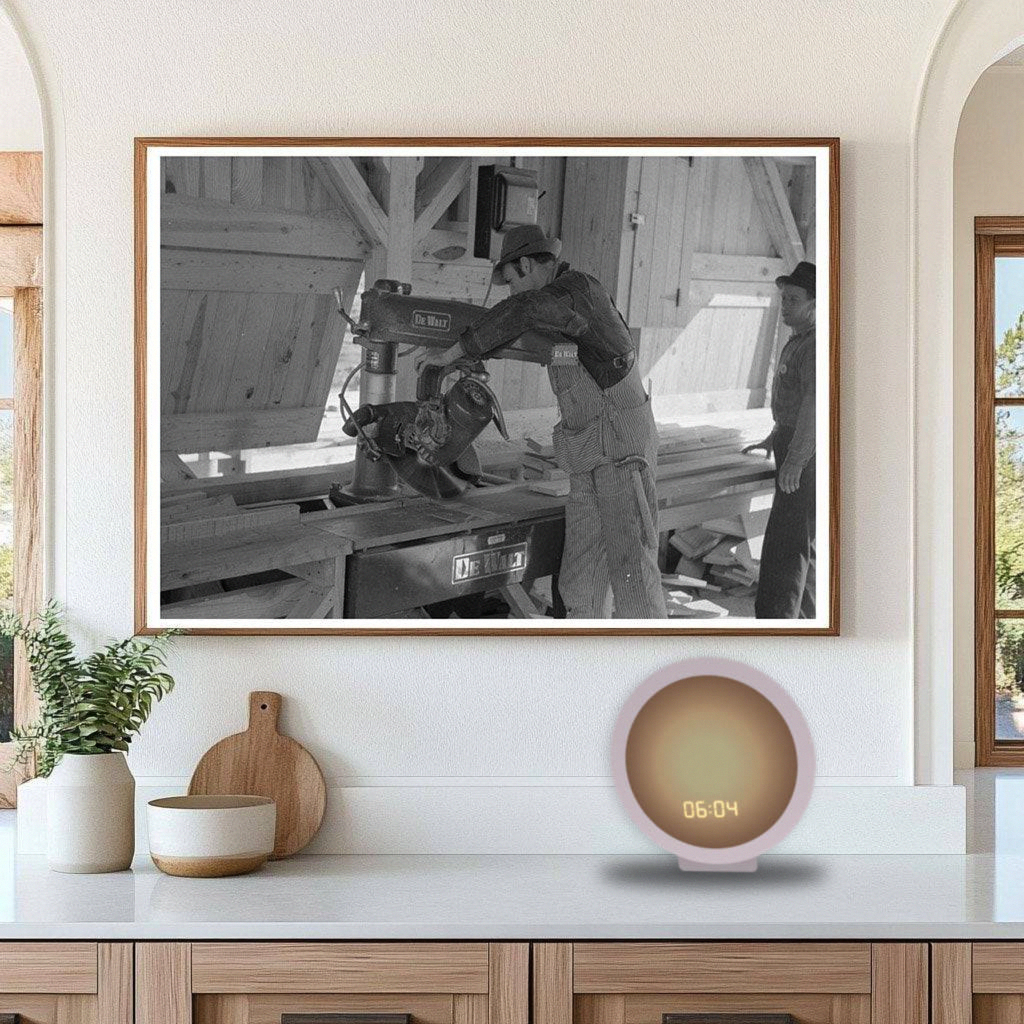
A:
6,04
